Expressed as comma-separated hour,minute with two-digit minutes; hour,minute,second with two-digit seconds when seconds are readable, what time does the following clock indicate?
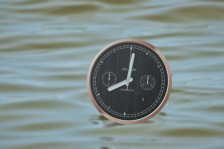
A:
8,01
